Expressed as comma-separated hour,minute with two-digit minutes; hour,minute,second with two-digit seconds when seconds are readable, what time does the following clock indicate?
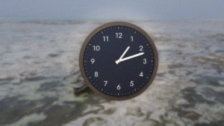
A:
1,12
